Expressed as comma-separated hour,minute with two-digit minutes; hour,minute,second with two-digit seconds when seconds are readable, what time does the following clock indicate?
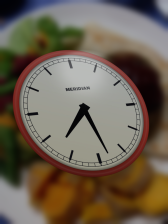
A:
7,28
